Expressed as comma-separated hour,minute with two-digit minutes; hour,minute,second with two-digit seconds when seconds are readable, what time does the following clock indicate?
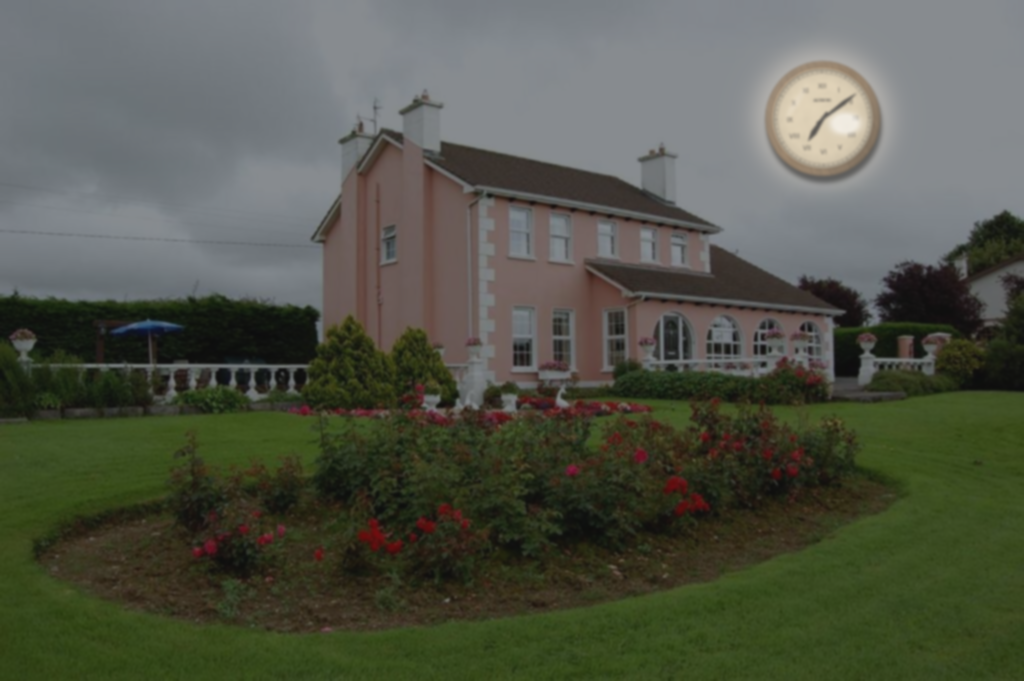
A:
7,09
